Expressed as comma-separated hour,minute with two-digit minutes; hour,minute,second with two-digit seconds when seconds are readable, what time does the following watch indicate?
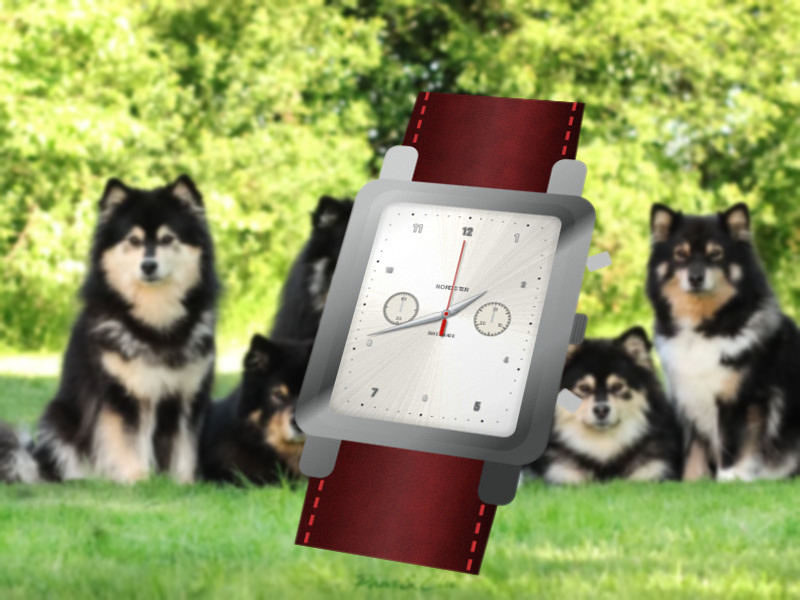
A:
1,41
